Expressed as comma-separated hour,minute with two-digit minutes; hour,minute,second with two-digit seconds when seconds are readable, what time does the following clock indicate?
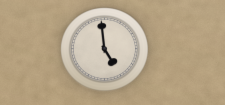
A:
4,59
